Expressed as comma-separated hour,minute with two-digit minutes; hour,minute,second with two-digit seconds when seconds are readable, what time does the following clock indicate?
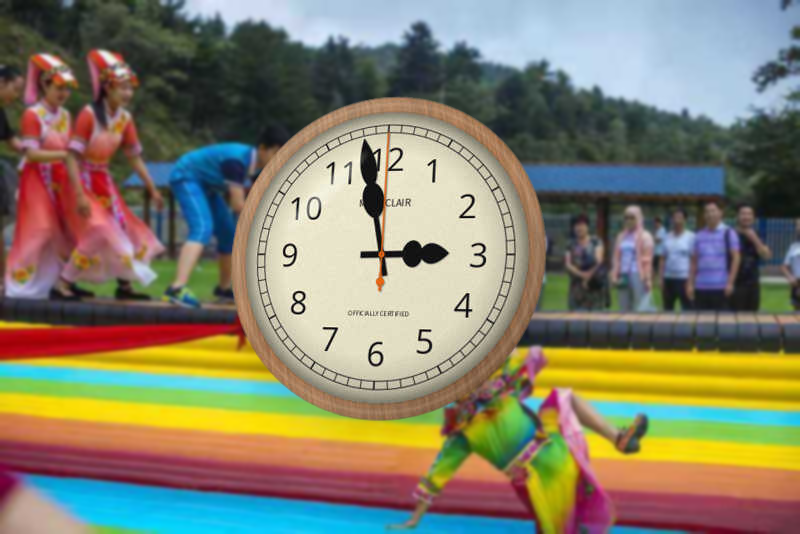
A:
2,58,00
